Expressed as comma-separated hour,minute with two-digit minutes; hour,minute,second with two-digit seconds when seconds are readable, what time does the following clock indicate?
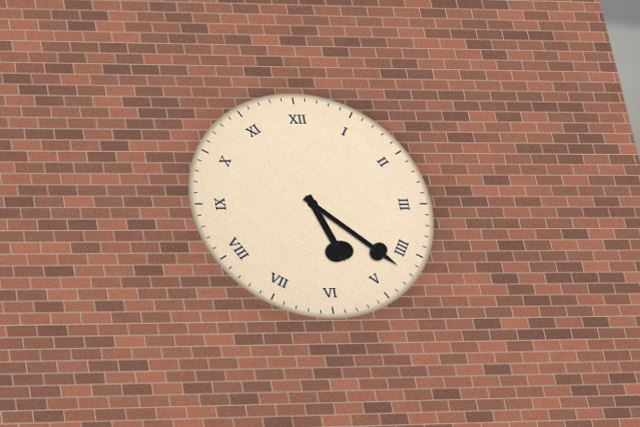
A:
5,22
